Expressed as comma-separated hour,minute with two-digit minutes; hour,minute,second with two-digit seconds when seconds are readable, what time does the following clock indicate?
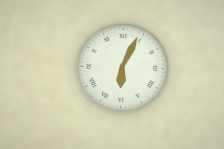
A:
6,04
